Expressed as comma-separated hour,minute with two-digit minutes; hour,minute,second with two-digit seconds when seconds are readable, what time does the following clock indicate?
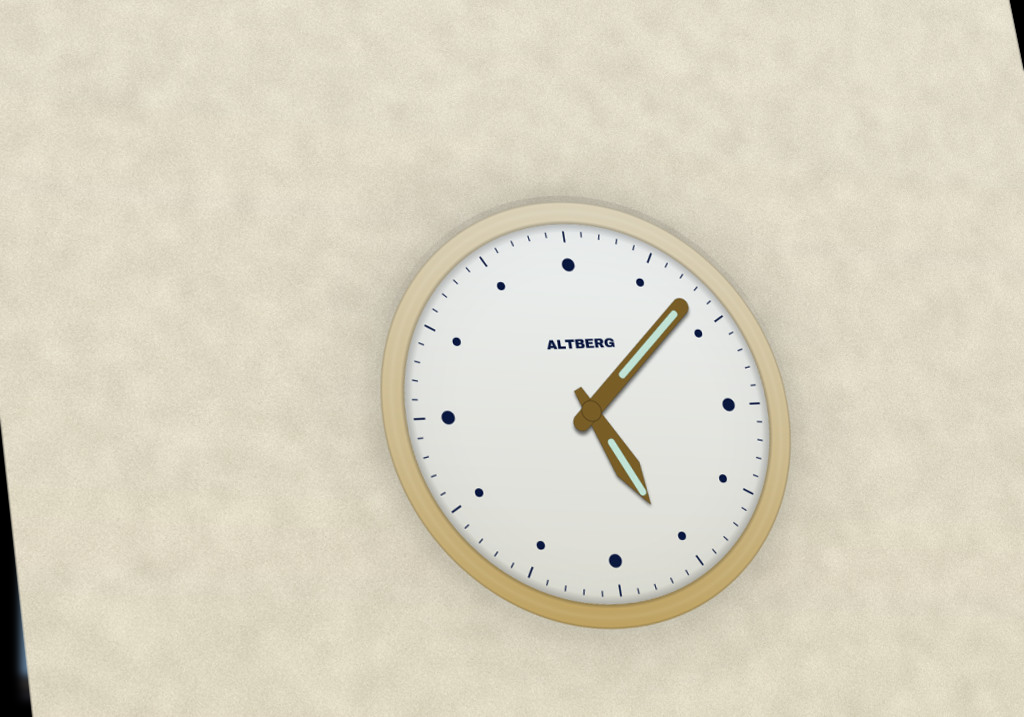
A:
5,08
